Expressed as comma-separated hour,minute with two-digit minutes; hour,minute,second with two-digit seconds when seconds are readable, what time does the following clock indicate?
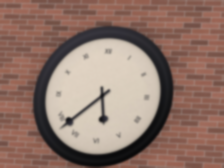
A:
5,38
